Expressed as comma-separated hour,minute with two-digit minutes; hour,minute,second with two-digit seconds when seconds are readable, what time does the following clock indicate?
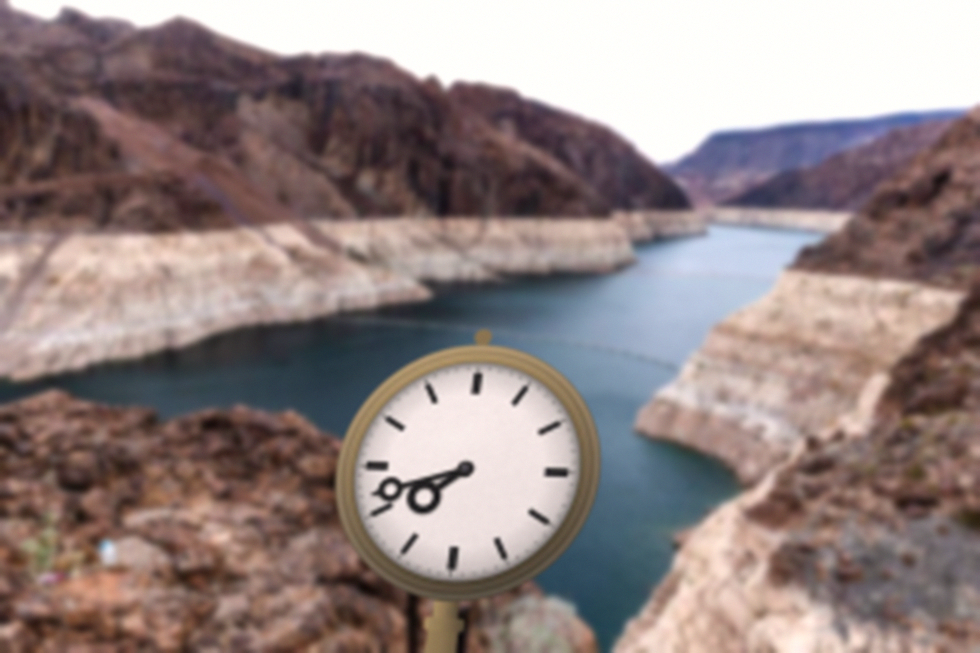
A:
7,42
